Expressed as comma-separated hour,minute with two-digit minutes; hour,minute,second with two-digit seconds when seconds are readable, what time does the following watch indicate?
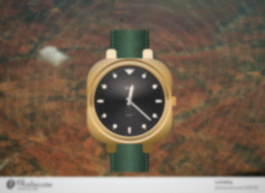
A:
12,22
